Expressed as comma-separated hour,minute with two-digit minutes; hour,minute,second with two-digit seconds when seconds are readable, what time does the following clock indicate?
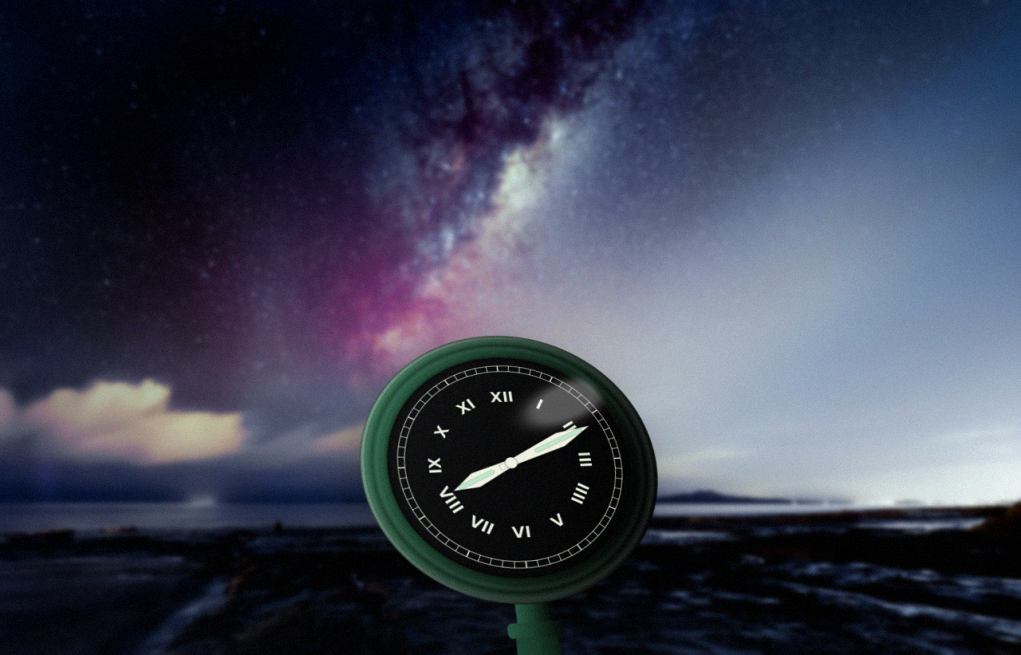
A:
8,11
